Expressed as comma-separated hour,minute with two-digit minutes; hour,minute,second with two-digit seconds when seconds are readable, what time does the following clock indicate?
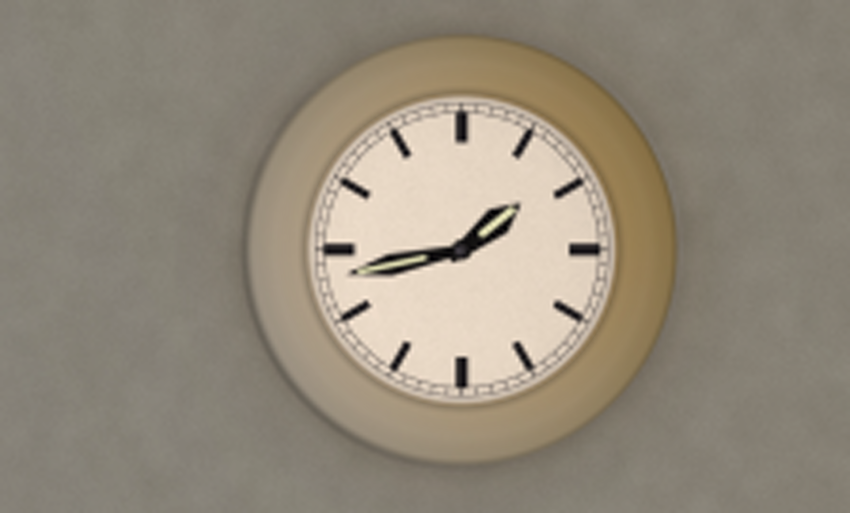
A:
1,43
